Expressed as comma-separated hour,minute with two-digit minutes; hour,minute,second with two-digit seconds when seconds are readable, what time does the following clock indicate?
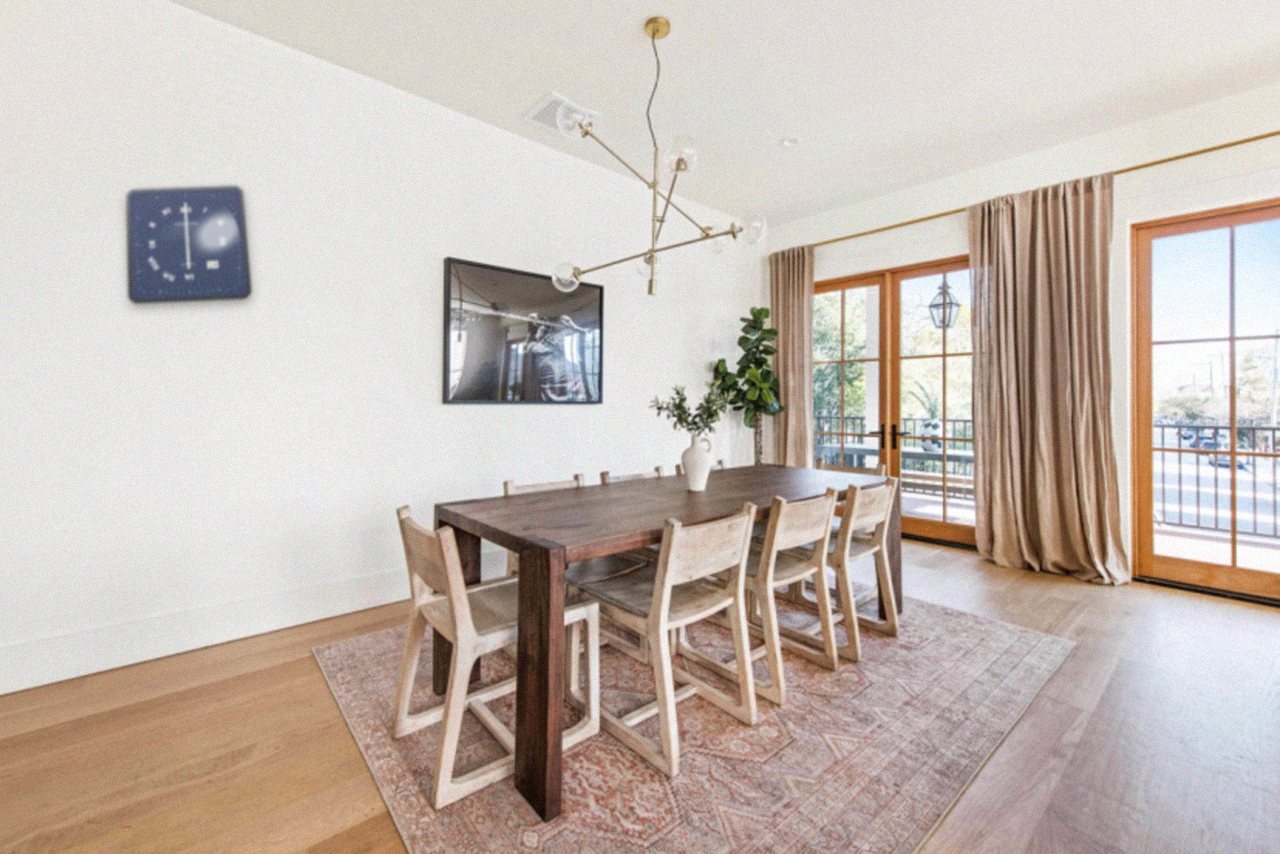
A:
6,00
